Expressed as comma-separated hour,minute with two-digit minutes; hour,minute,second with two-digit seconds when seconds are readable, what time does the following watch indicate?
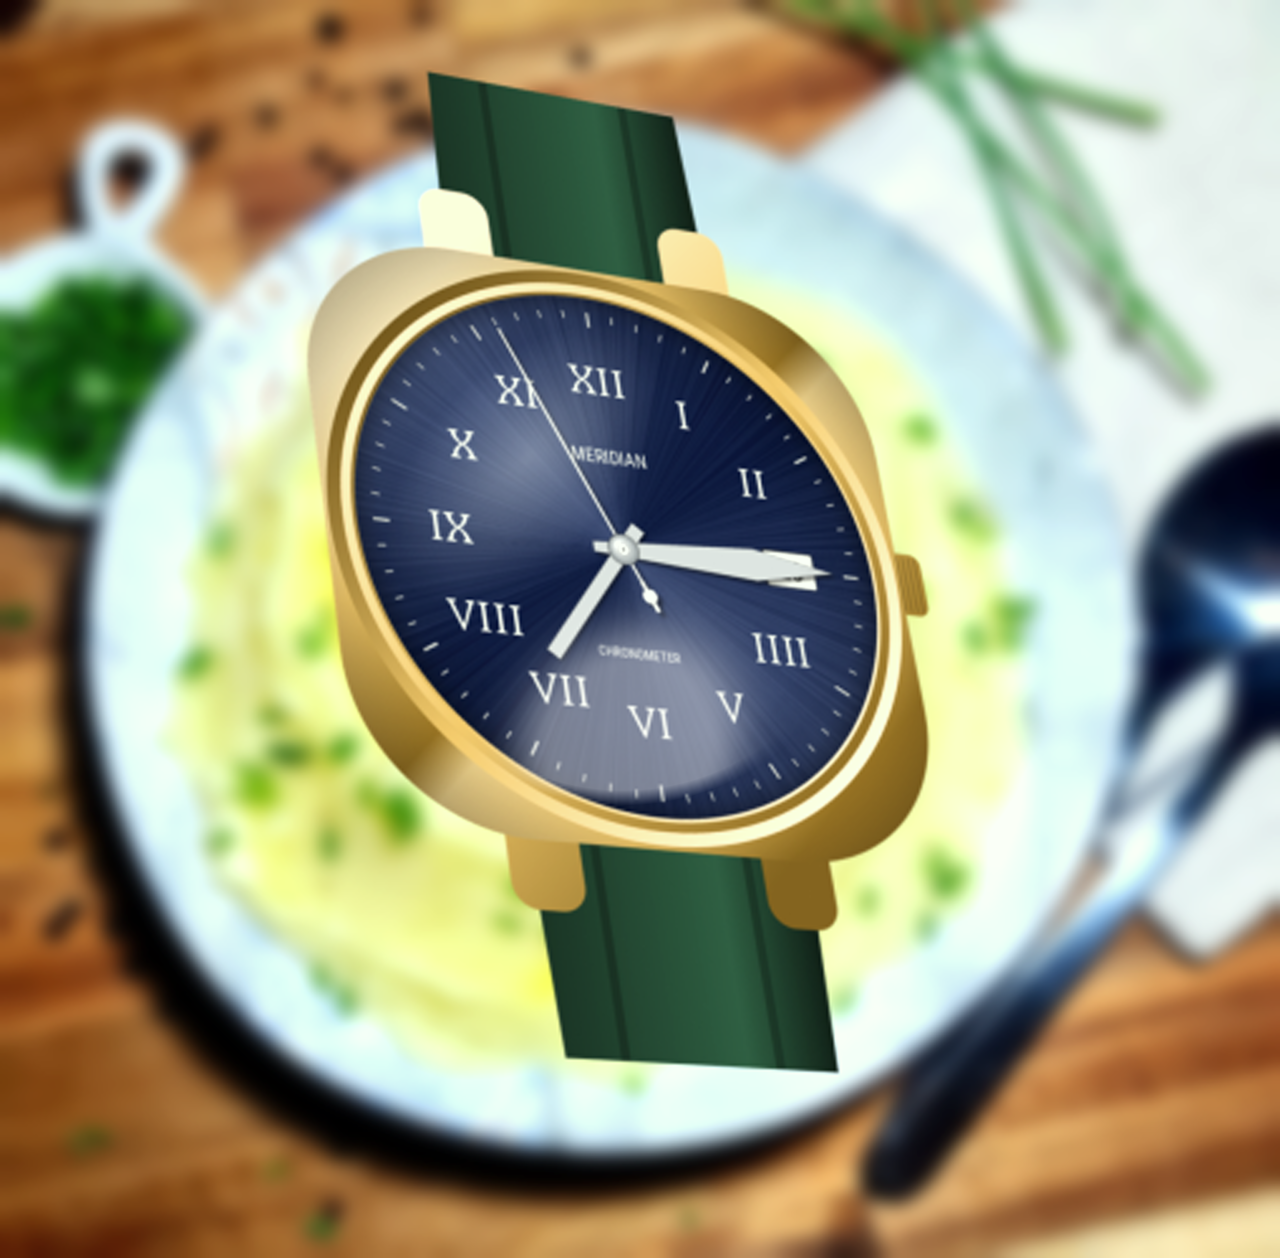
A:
7,14,56
